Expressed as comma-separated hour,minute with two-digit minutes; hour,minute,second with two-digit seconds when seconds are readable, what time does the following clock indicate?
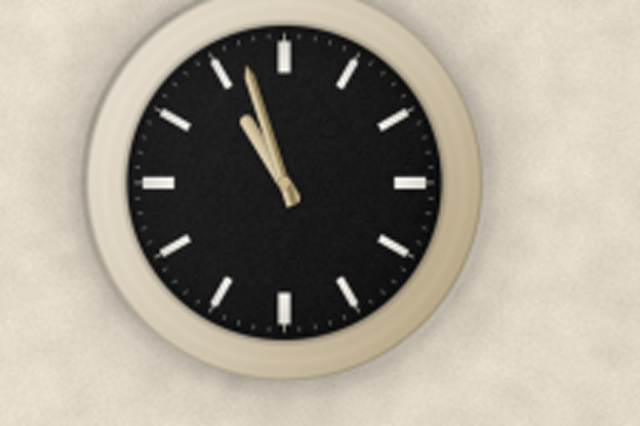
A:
10,57
